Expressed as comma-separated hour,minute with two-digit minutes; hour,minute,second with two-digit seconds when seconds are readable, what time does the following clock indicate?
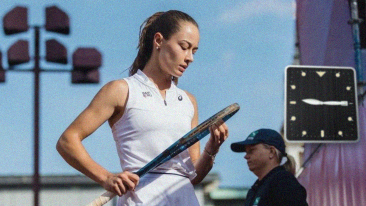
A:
9,15
